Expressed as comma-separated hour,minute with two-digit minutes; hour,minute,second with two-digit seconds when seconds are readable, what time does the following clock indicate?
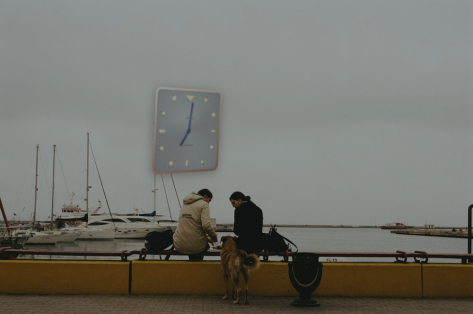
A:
7,01
